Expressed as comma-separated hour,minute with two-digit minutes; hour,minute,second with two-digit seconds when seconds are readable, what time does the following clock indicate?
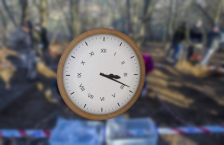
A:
3,19
